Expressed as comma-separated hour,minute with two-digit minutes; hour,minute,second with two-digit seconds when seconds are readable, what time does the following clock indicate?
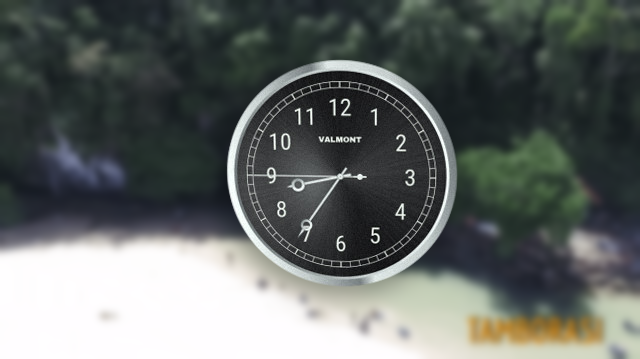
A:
8,35,45
